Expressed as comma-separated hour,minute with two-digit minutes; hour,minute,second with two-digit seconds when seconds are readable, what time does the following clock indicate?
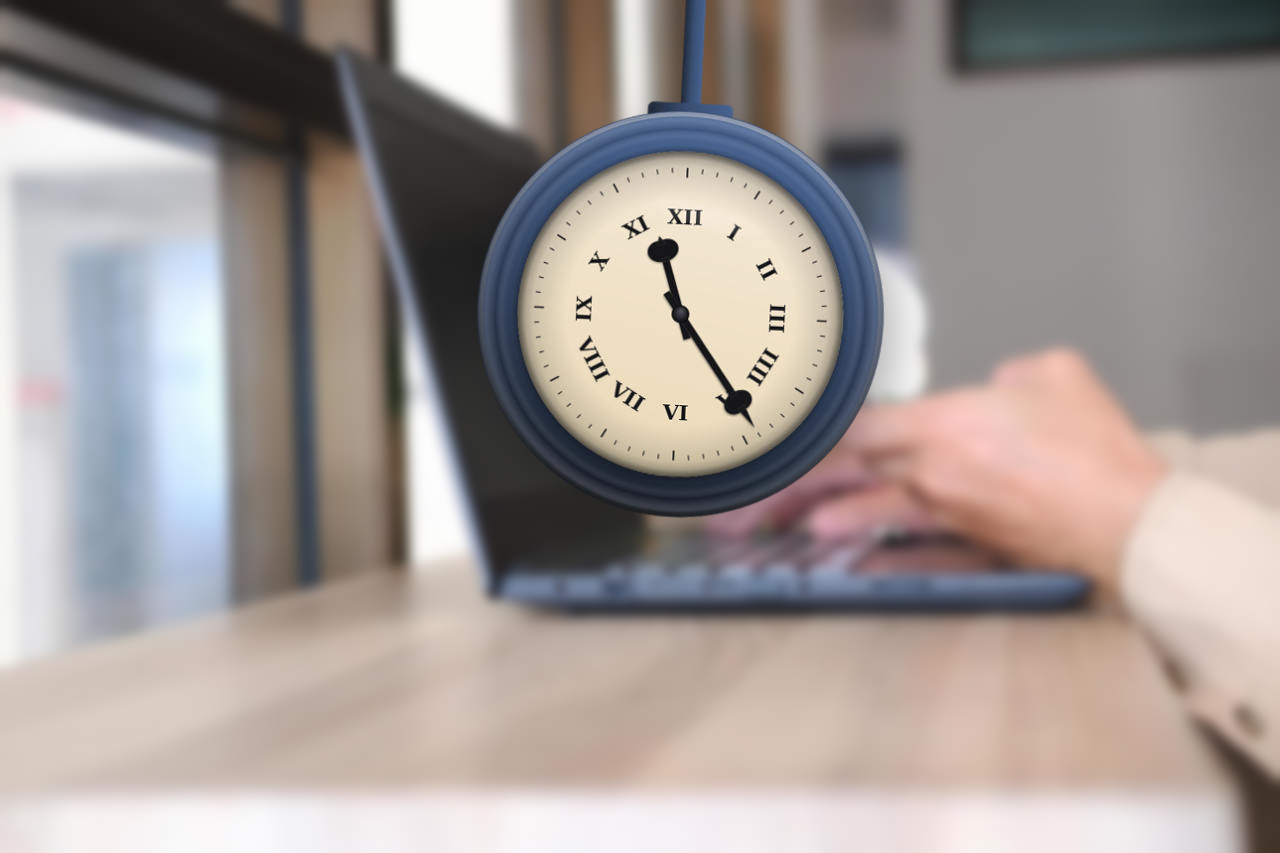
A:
11,24
